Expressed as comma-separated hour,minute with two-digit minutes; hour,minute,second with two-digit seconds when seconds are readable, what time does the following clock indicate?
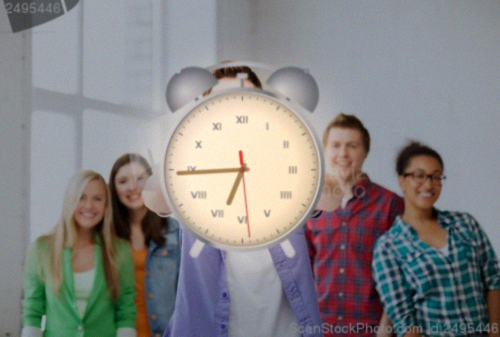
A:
6,44,29
